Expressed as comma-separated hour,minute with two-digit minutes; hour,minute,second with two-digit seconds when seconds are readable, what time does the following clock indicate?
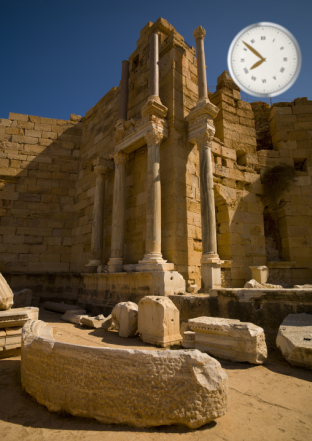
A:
7,52
